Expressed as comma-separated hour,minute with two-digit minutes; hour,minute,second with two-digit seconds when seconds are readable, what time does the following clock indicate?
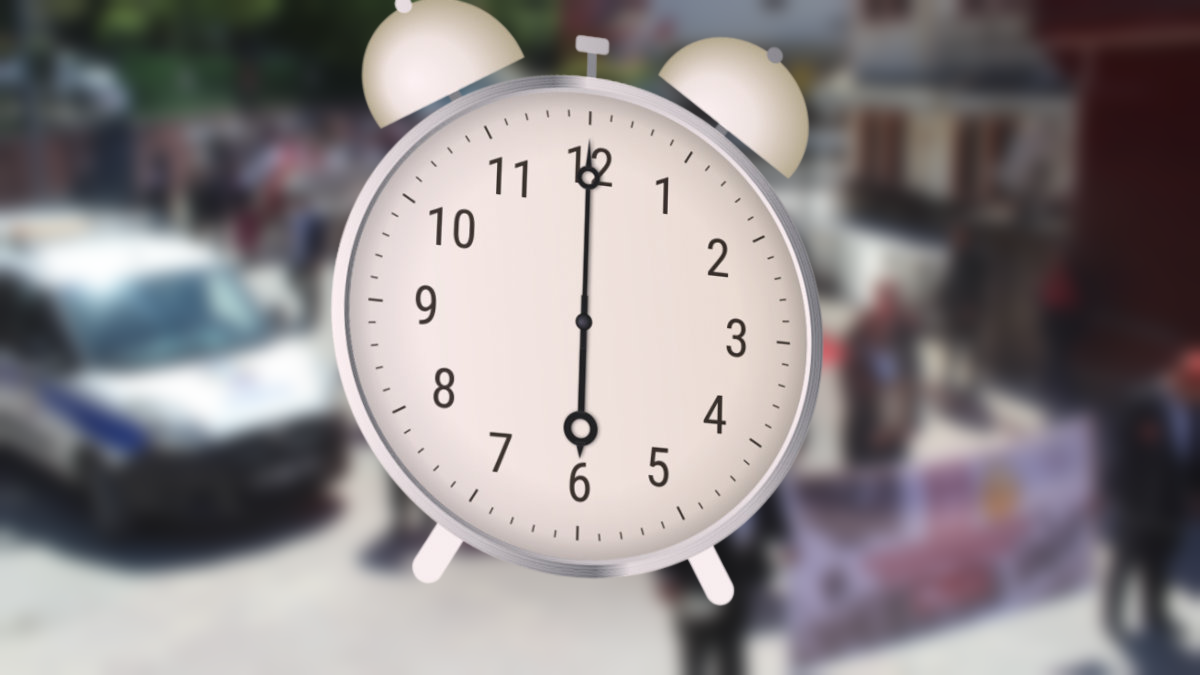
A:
6,00
